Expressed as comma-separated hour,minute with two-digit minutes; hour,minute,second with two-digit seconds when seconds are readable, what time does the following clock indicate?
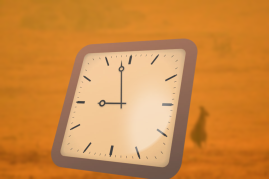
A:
8,58
